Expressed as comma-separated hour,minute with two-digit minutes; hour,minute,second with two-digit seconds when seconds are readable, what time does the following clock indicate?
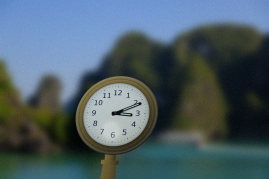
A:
3,11
